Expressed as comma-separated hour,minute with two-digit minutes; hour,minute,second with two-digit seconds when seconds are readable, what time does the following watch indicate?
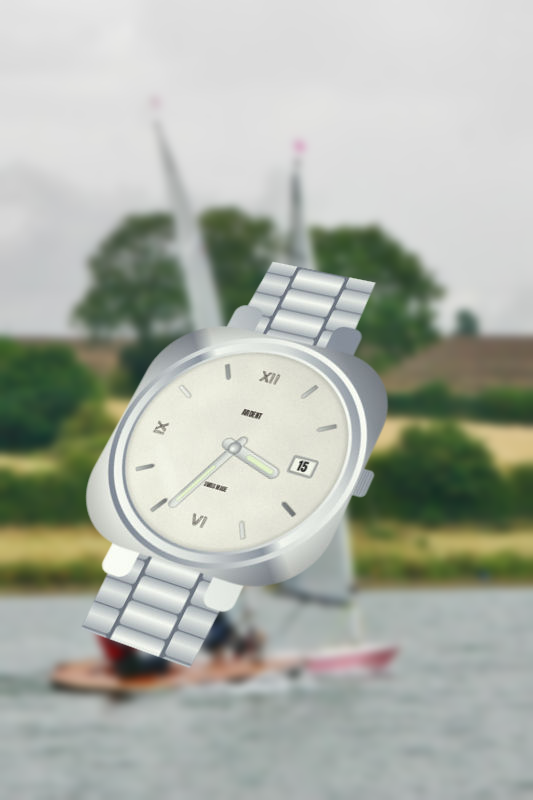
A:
3,34
